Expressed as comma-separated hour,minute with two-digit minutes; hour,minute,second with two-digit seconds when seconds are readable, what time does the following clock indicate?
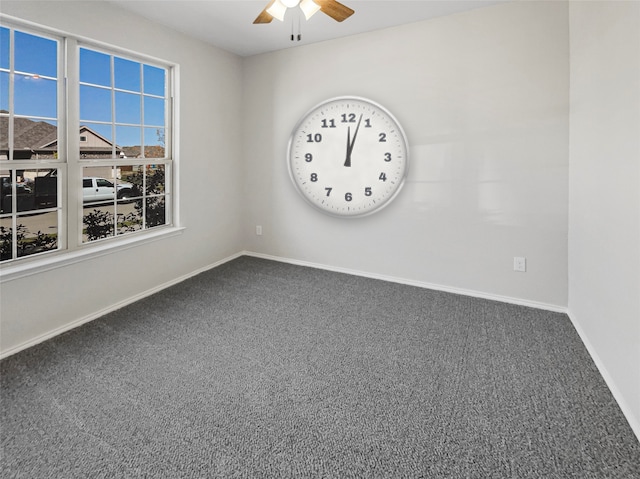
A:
12,03
